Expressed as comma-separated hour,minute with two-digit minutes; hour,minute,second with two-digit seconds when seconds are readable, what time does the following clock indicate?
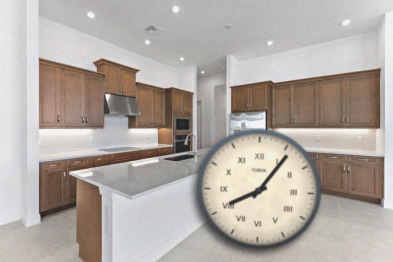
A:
8,06
